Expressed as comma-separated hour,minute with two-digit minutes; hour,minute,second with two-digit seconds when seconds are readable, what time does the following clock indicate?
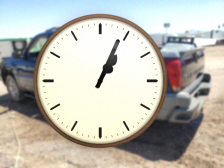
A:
1,04
